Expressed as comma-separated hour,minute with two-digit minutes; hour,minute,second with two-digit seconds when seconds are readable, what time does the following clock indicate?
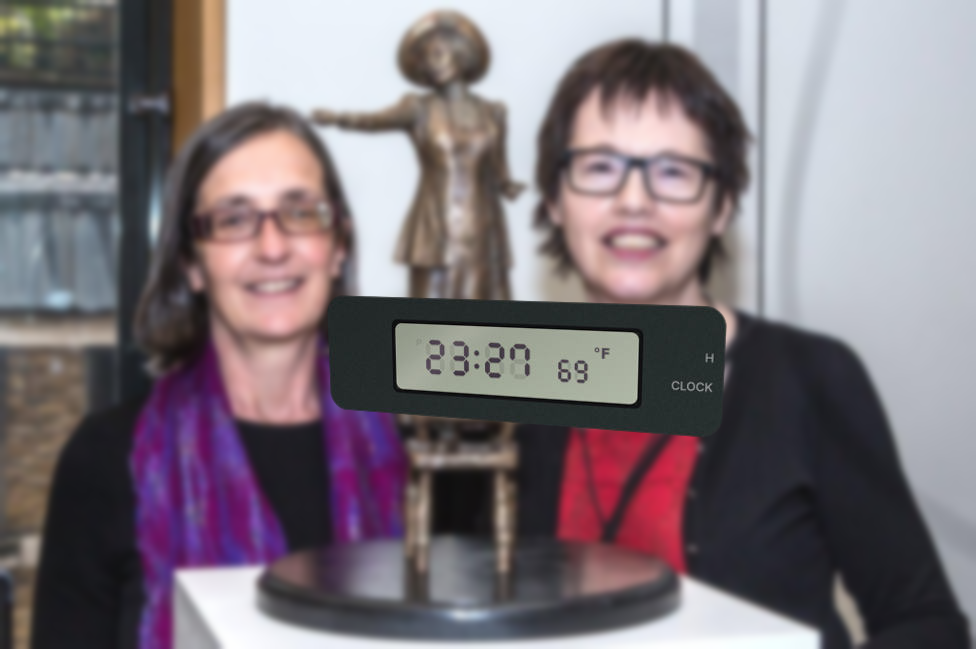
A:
23,27
